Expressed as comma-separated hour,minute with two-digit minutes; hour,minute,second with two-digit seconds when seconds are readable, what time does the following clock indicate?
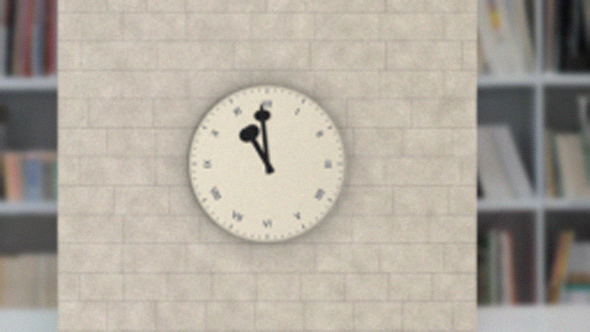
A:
10,59
